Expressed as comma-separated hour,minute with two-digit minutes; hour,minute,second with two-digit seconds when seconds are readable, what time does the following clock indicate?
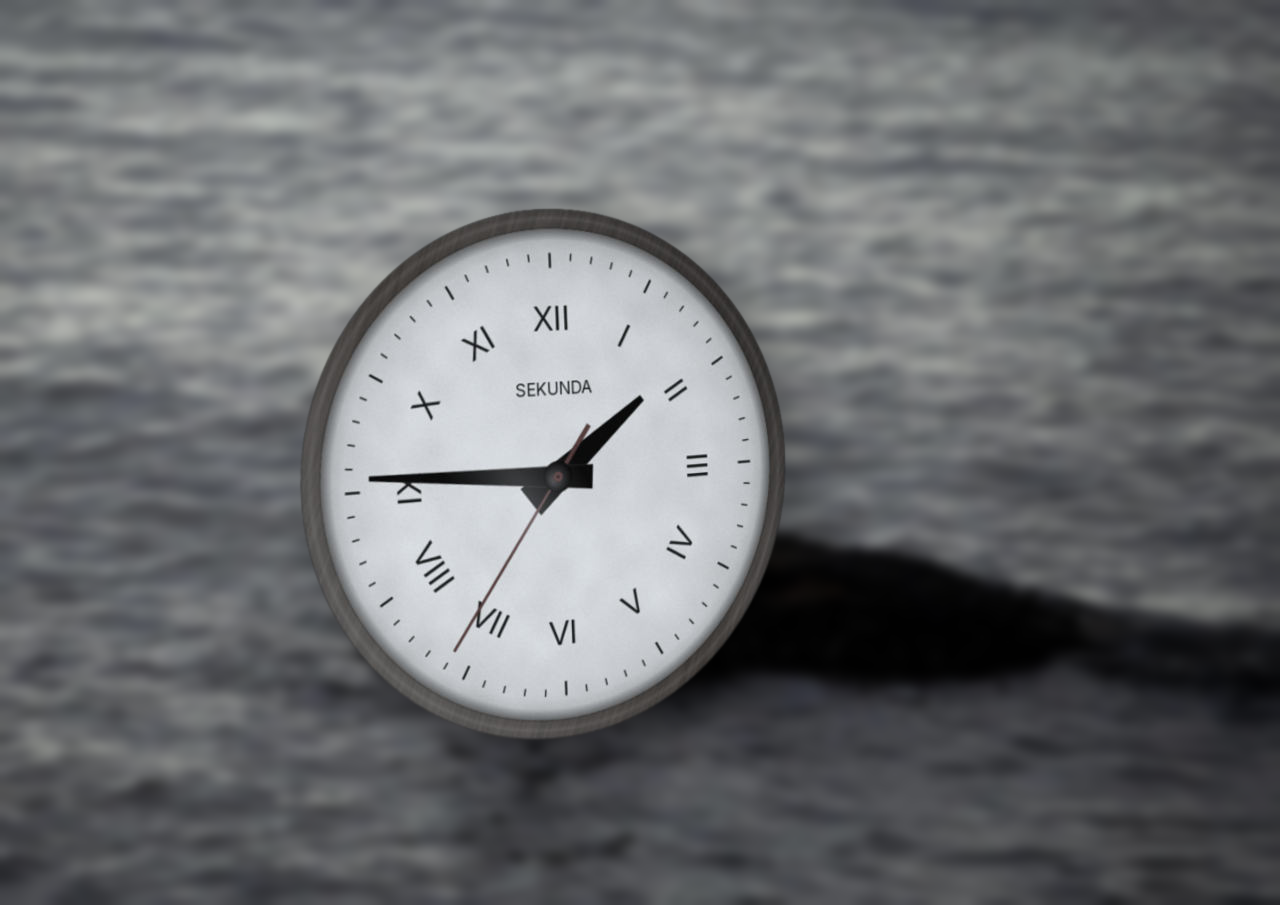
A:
1,45,36
